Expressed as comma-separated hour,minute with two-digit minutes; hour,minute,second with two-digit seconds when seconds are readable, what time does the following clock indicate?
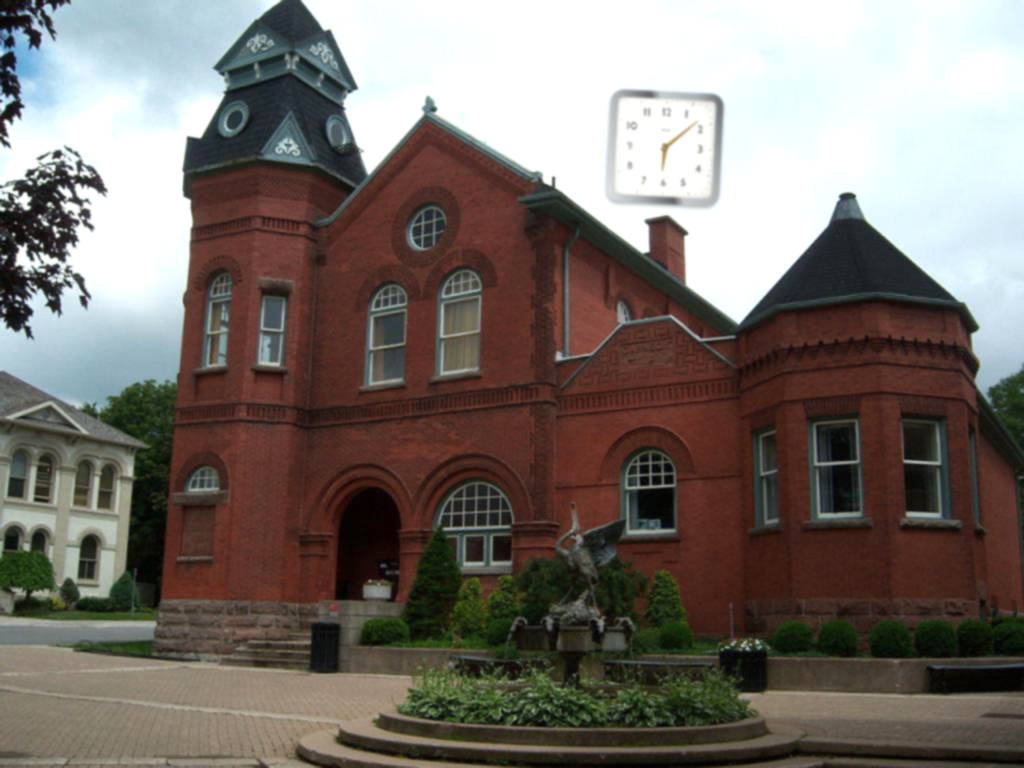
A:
6,08
